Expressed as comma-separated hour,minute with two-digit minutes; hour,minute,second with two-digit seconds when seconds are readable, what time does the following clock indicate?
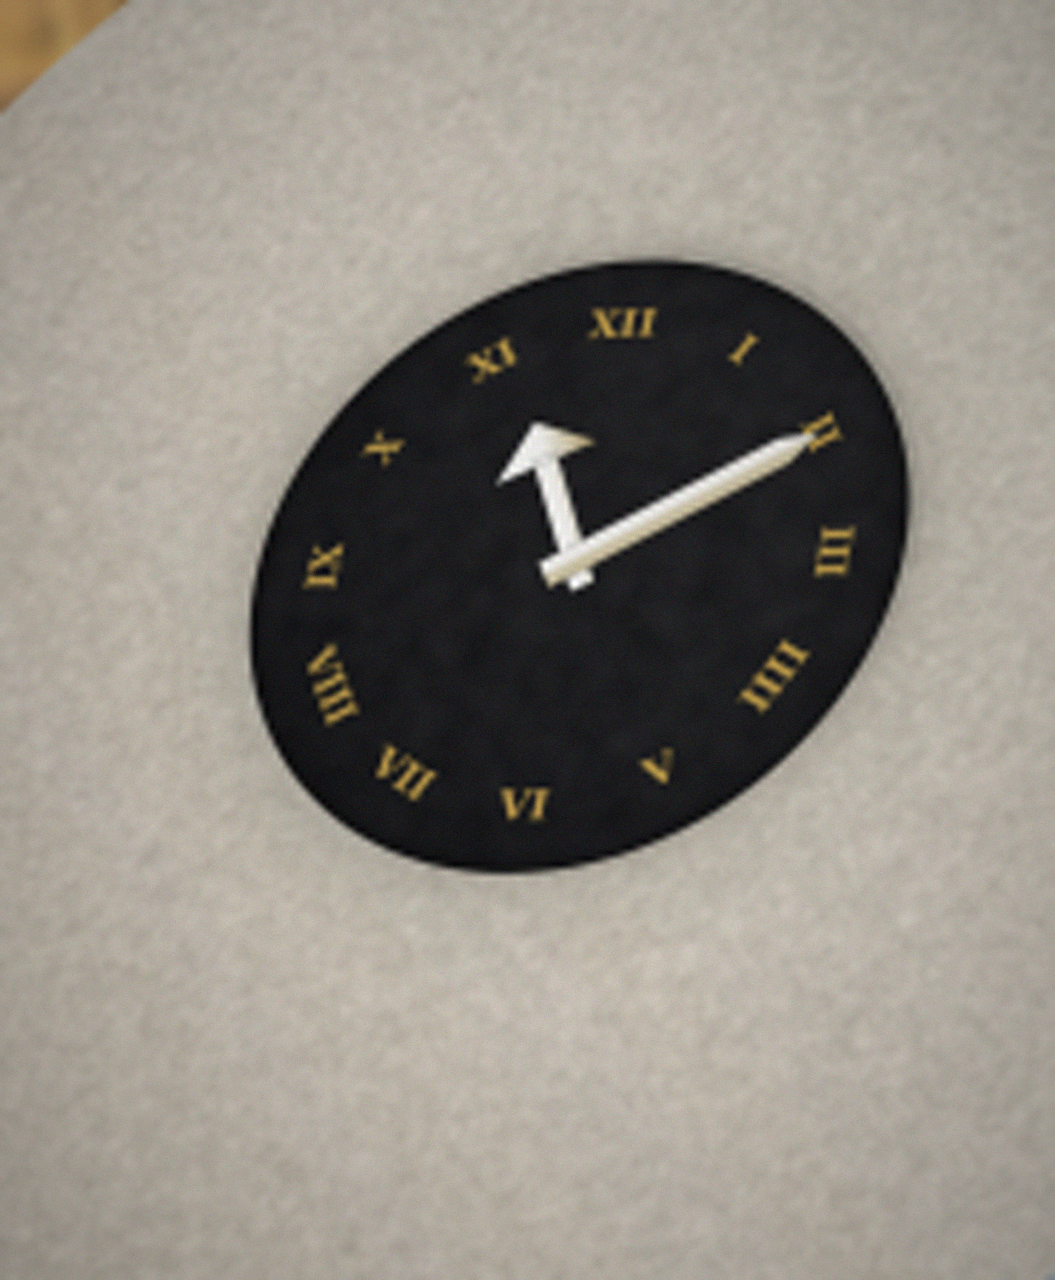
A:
11,10
